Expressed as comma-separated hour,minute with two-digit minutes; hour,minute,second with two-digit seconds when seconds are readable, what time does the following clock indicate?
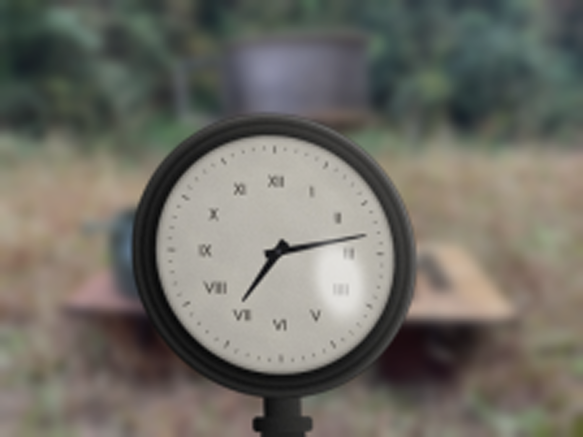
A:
7,13
